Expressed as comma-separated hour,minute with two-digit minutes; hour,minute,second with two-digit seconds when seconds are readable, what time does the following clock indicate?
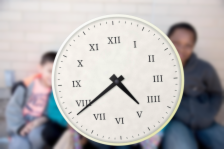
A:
4,39
